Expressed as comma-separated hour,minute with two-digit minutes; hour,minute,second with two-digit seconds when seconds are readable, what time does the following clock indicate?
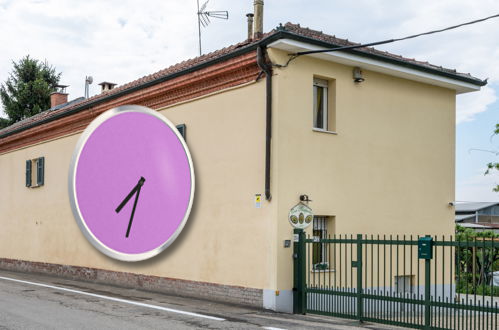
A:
7,33
